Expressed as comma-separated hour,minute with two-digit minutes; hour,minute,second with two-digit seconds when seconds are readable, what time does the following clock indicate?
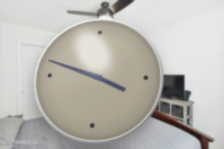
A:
3,48
